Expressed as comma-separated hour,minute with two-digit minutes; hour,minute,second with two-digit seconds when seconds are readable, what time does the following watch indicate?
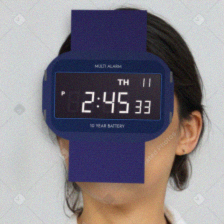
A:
2,45,33
